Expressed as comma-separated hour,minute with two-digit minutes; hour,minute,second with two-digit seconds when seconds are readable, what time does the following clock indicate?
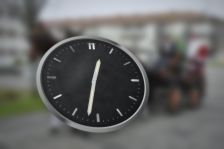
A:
12,32
